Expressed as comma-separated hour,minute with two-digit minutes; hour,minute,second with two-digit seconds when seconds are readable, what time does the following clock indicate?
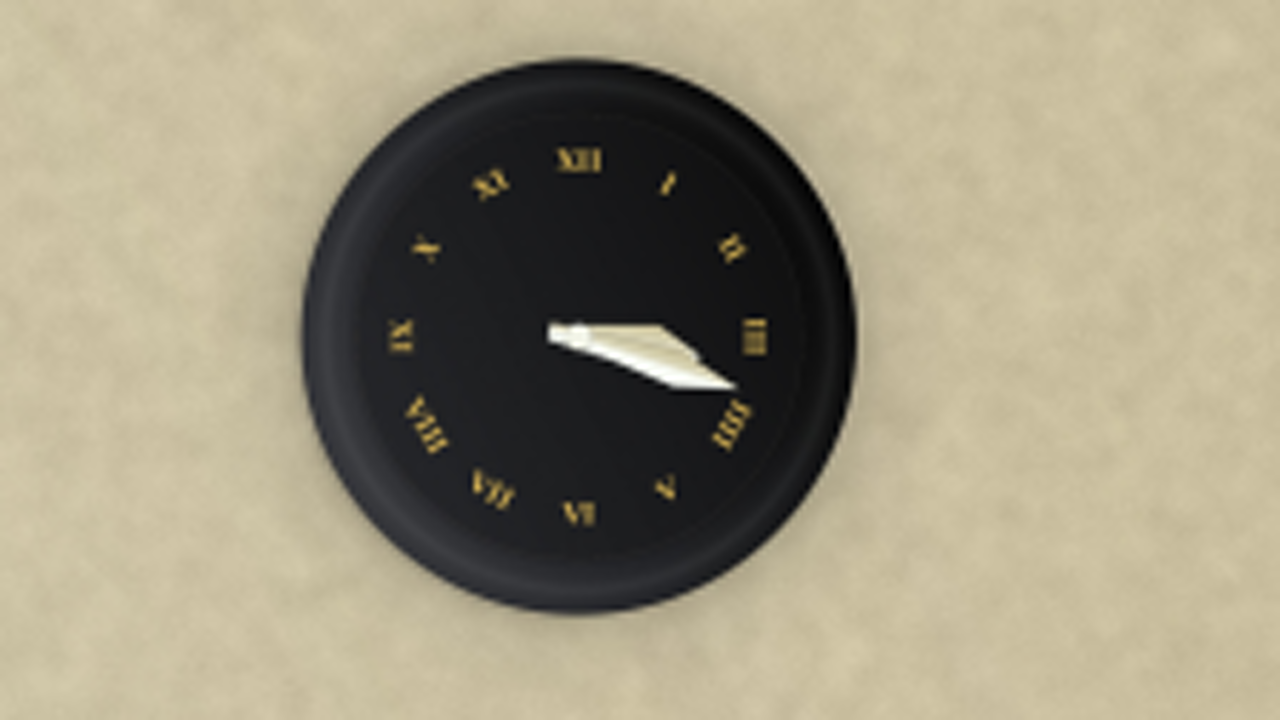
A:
3,18
